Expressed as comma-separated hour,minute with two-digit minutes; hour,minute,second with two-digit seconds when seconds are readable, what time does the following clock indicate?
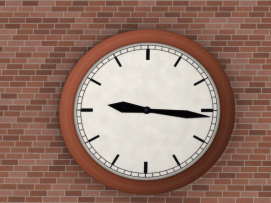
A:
9,16
